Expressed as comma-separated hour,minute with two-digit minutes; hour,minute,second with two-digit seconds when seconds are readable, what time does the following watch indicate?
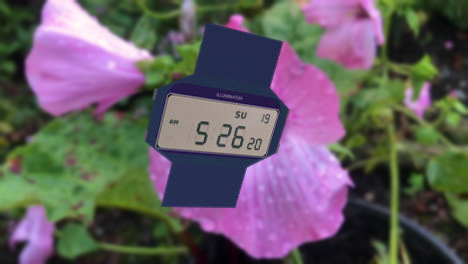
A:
5,26,20
